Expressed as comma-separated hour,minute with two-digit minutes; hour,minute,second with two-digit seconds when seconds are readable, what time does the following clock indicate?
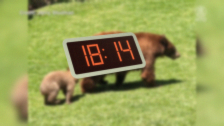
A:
18,14
